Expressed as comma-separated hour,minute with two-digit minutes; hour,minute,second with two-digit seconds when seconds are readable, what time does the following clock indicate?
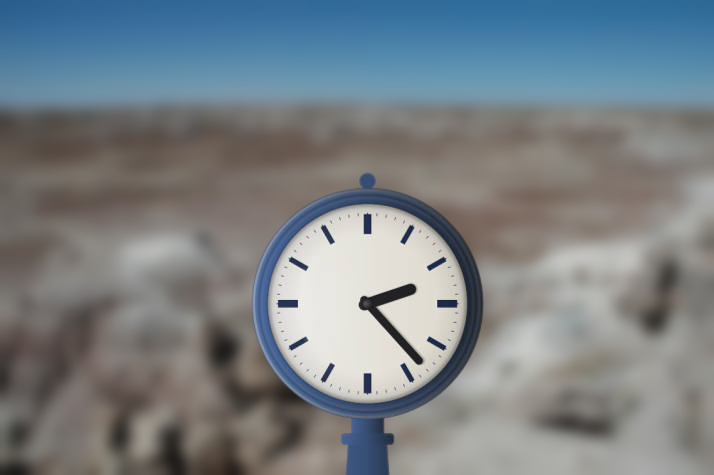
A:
2,23
